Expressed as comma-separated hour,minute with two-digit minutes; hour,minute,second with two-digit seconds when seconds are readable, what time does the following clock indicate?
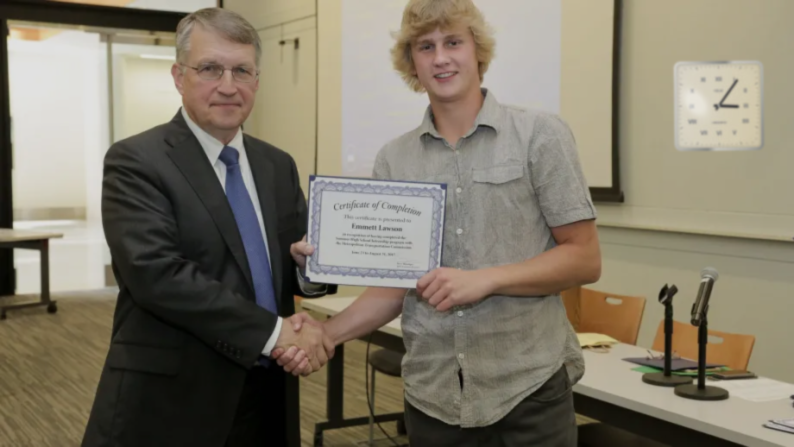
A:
3,06
